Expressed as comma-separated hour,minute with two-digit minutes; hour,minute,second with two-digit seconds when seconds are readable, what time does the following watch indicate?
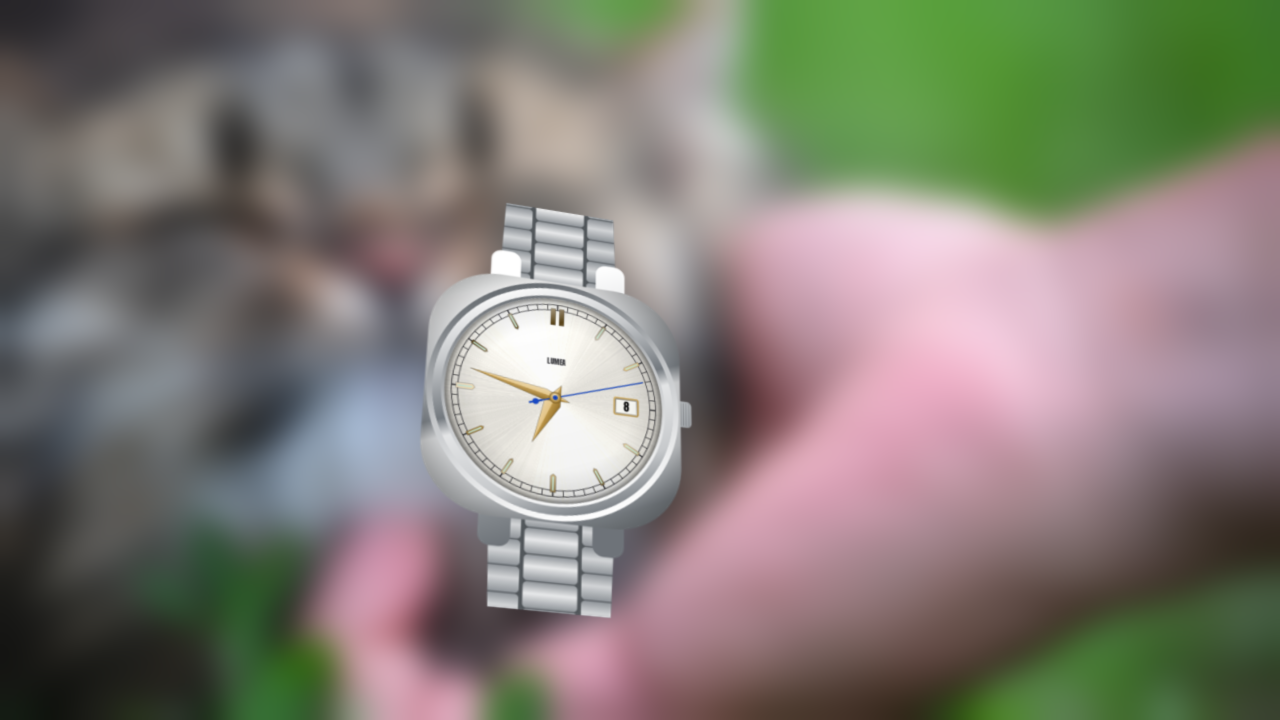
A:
6,47,12
